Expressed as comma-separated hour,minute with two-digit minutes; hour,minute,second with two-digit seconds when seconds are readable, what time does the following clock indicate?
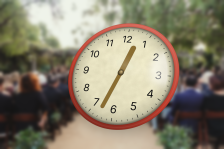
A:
12,33
